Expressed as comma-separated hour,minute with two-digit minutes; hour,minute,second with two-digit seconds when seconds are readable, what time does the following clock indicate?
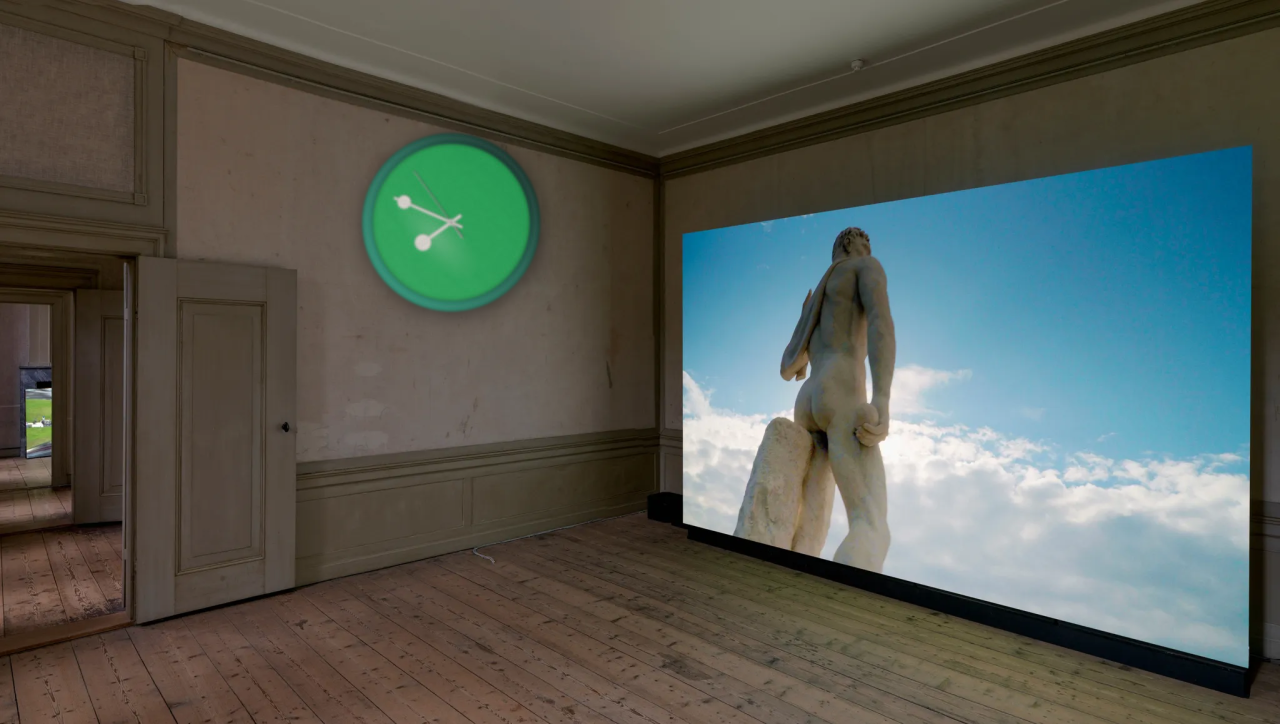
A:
7,48,54
